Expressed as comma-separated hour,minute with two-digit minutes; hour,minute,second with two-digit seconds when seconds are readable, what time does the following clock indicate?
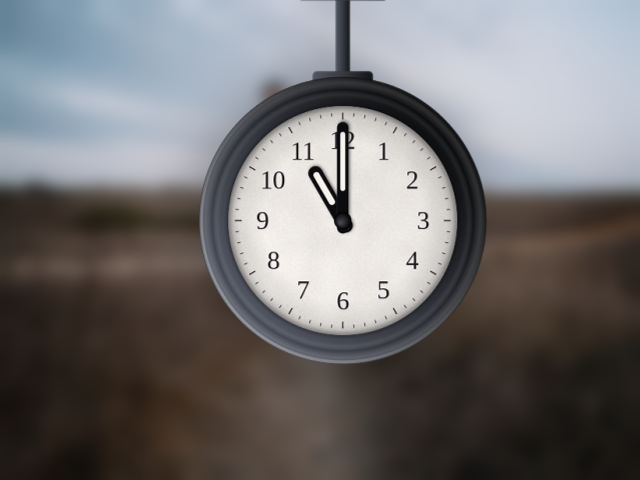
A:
11,00
